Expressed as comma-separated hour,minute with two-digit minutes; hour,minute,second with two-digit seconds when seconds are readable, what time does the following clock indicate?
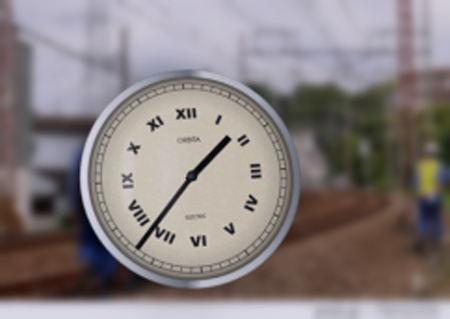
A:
1,37
